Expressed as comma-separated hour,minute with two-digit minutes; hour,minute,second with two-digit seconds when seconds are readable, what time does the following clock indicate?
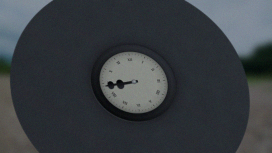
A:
8,44
